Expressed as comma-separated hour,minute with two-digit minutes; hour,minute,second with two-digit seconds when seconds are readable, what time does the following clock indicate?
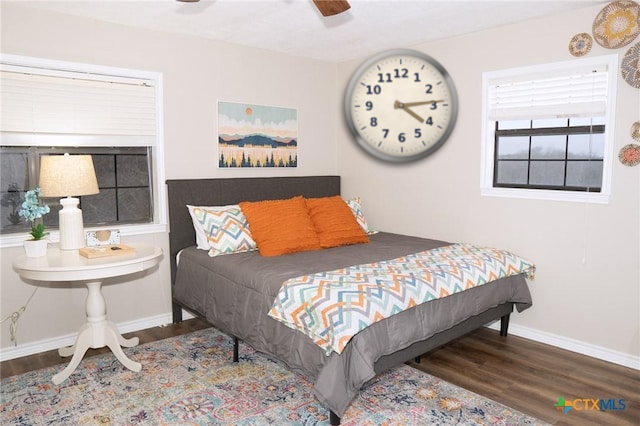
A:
4,14
